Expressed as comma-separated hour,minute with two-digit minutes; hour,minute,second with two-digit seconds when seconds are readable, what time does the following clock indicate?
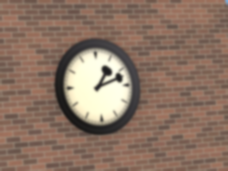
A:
1,12
